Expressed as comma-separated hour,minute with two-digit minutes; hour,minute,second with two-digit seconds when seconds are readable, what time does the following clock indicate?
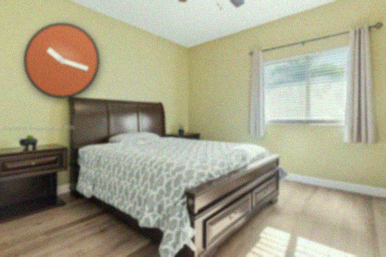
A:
10,18
